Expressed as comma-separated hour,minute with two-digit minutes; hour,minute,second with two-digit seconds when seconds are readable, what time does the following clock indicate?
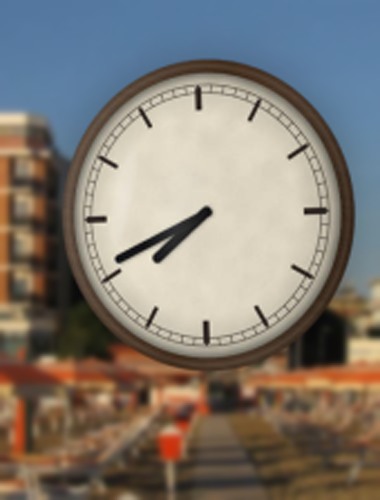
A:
7,41
